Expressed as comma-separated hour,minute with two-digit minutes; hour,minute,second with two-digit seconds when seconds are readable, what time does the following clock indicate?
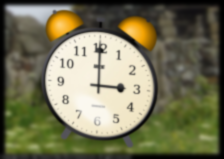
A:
3,00
